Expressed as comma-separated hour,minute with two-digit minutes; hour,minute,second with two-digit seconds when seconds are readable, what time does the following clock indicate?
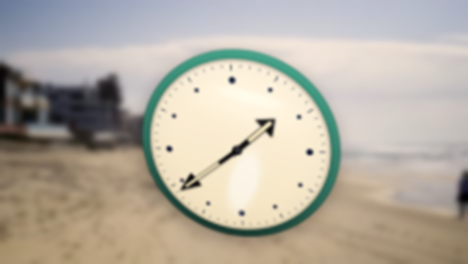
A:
1,39
